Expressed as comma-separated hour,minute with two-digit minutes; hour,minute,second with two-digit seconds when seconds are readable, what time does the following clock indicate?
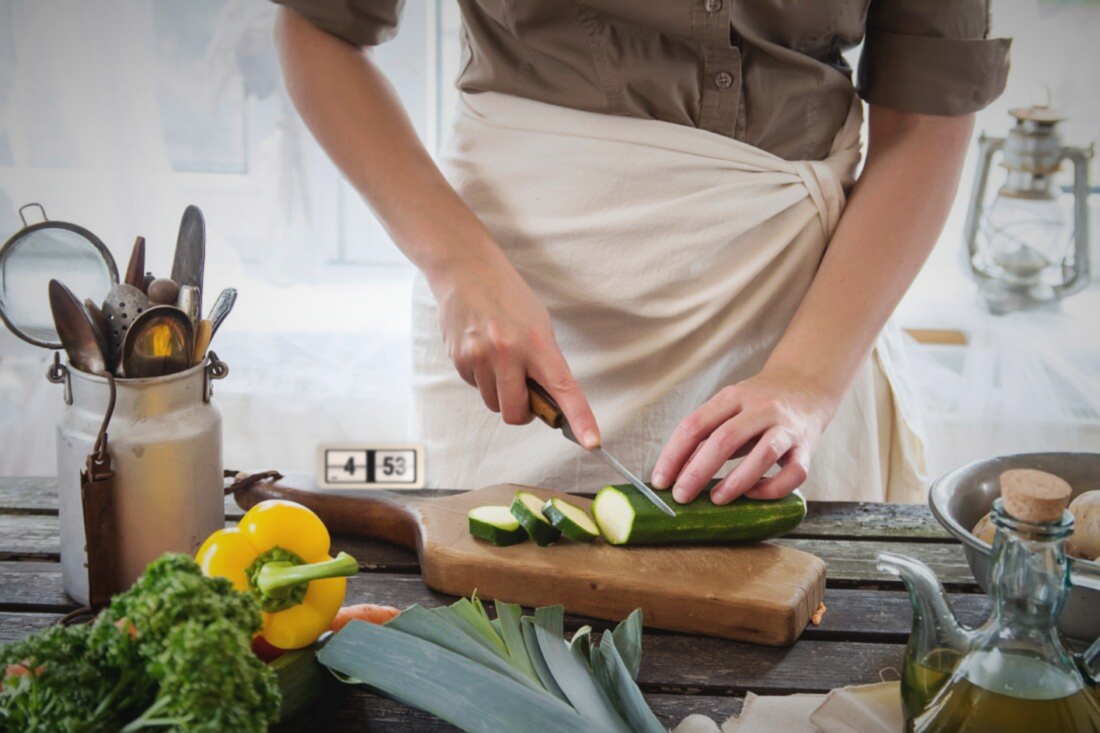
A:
4,53
